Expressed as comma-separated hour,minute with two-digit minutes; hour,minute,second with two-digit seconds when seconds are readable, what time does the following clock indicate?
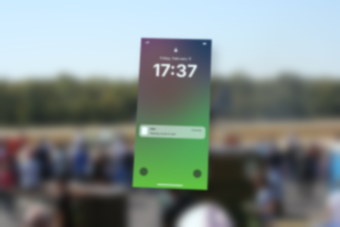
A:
17,37
